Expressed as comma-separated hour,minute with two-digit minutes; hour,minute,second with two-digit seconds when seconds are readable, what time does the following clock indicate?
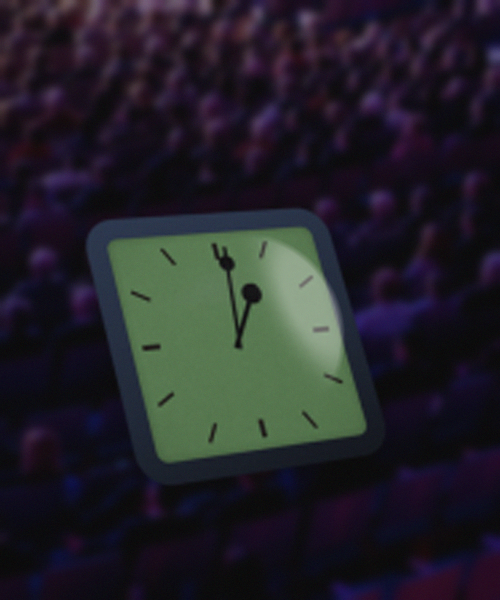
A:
1,01
